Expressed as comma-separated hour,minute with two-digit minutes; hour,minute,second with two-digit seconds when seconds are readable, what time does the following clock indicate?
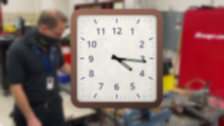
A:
4,16
